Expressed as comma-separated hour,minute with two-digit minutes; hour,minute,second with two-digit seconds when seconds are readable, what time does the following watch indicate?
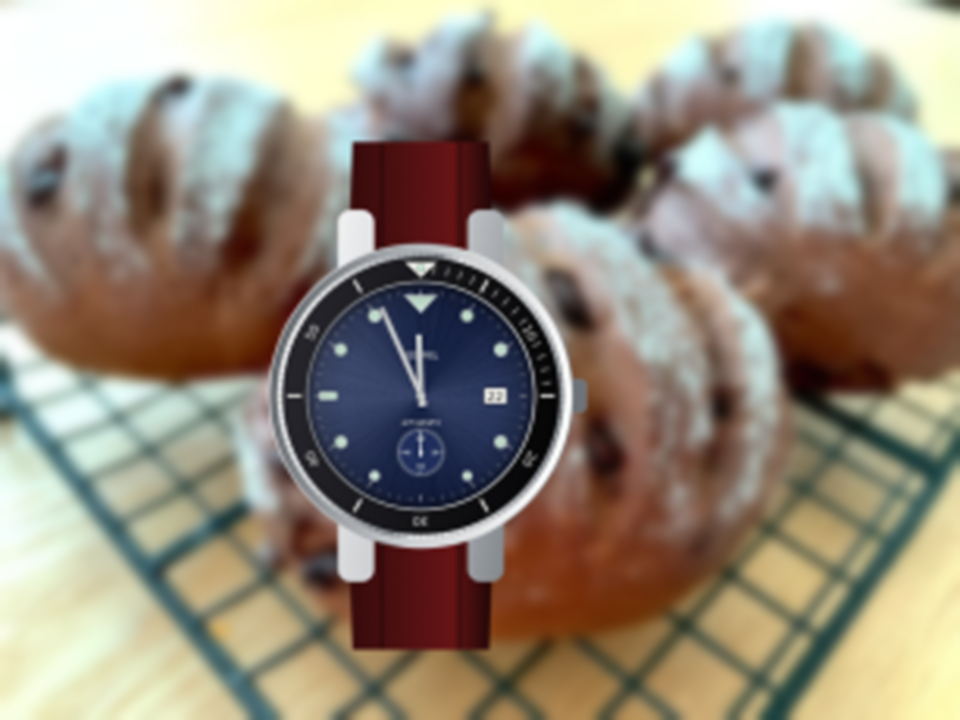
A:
11,56
